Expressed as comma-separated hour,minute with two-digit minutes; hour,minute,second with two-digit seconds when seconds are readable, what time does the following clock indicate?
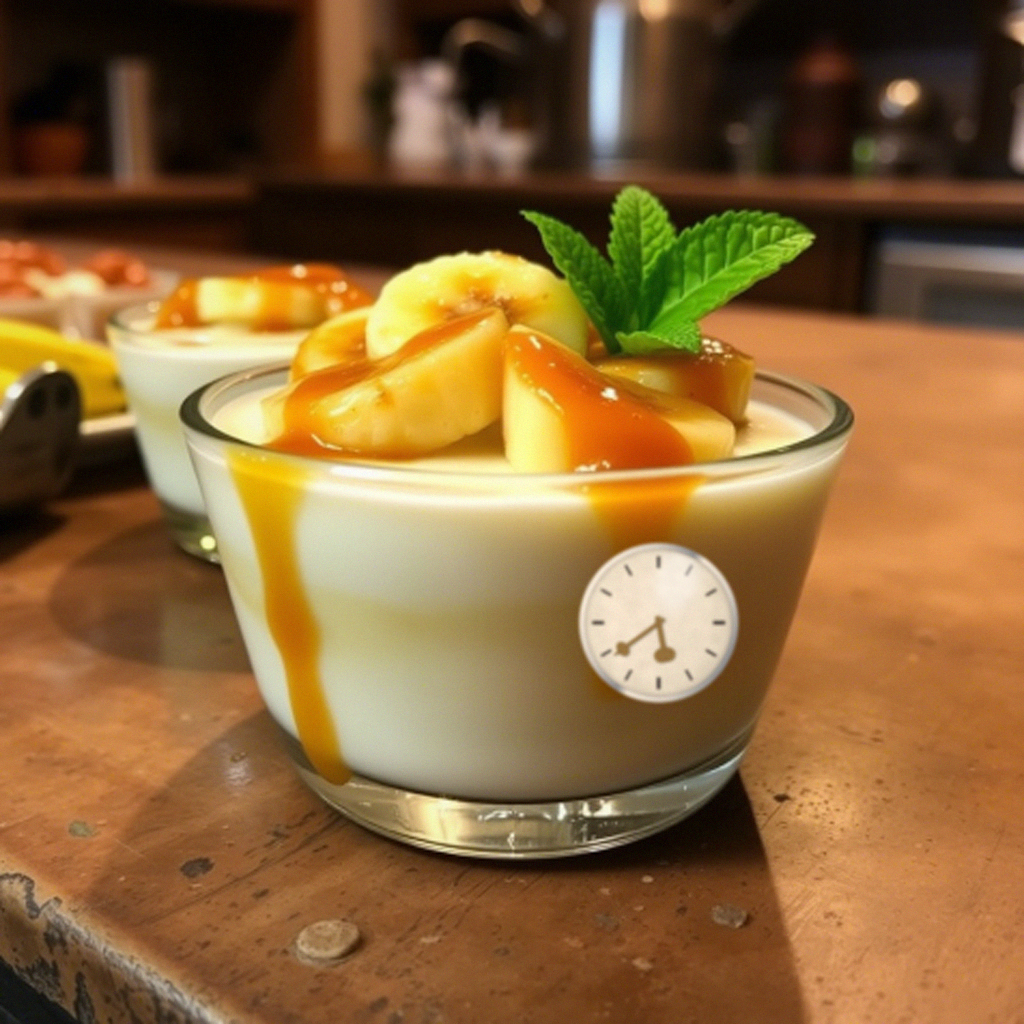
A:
5,39
